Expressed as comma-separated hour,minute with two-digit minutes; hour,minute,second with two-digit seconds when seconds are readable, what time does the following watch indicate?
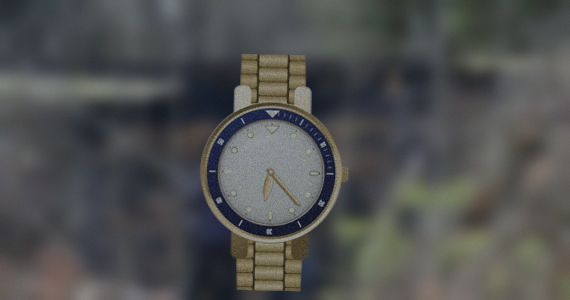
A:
6,23
